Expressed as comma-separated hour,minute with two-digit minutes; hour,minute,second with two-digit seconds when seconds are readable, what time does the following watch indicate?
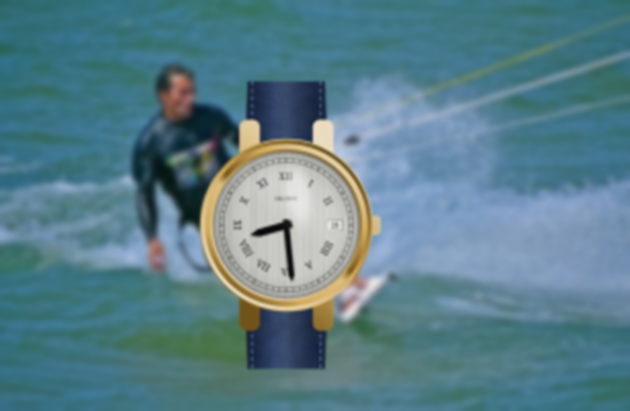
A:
8,29
